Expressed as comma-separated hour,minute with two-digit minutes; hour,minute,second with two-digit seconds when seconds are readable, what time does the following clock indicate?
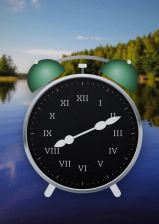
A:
8,11
